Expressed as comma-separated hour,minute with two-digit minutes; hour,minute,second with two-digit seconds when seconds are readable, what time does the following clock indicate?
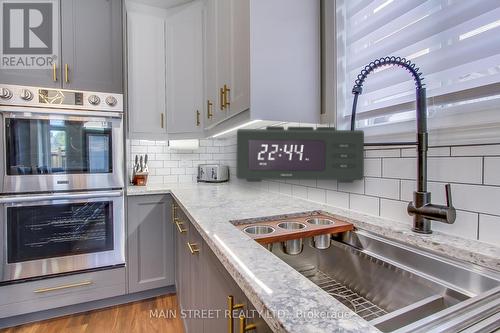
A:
22,44
